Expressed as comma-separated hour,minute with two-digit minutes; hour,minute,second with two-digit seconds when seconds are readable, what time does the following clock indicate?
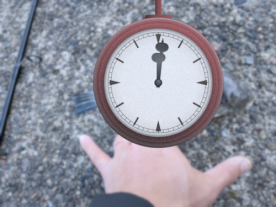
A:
12,01
